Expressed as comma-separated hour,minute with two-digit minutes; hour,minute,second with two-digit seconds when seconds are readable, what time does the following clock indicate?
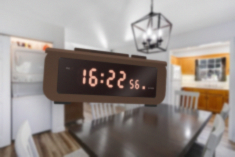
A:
16,22,56
